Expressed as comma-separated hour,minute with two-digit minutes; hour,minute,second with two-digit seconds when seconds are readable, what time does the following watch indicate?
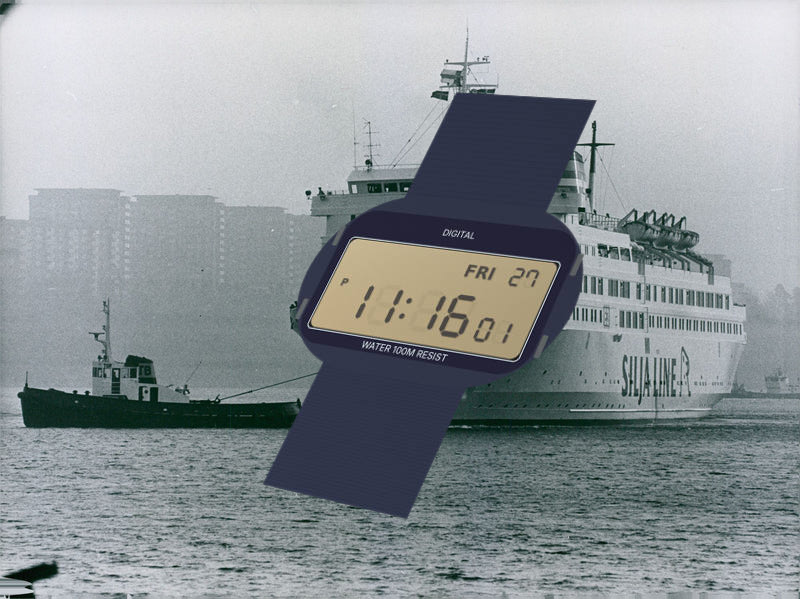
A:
11,16,01
